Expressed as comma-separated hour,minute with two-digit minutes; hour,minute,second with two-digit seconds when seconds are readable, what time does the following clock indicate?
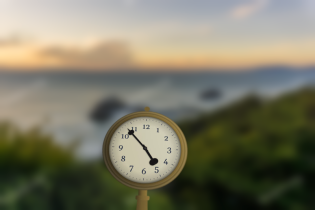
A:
4,53
